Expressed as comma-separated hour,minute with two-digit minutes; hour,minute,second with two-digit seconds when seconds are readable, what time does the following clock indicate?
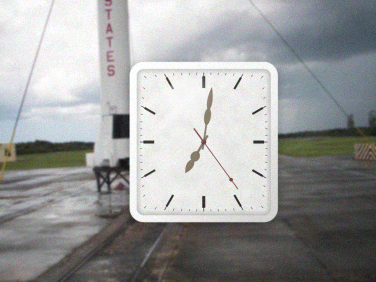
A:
7,01,24
